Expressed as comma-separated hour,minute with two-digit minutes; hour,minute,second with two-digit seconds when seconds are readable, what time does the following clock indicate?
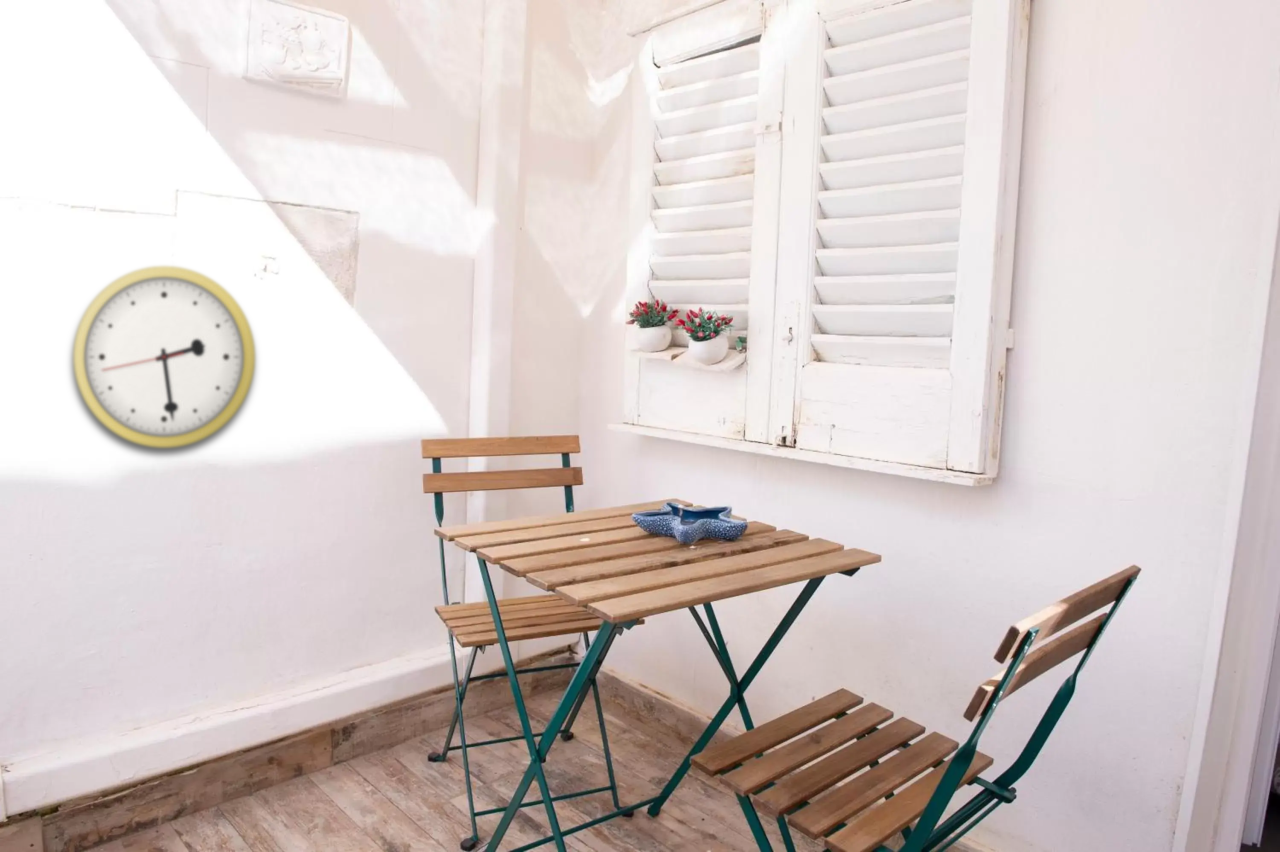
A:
2,28,43
